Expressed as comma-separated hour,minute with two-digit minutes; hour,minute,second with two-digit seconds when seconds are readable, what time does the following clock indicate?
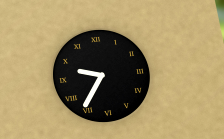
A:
9,36
